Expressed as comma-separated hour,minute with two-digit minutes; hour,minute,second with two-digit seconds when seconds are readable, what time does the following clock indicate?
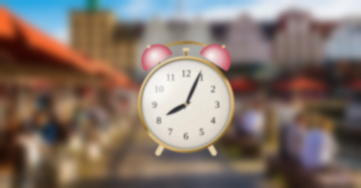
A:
8,04
